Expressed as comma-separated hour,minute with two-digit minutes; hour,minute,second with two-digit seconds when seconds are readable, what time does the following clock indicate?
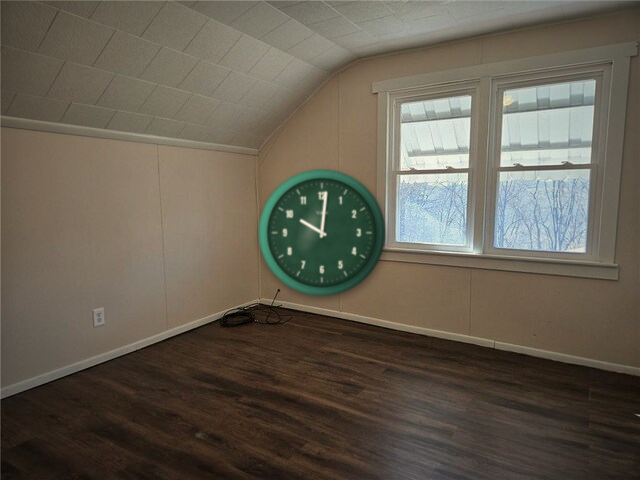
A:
10,01
